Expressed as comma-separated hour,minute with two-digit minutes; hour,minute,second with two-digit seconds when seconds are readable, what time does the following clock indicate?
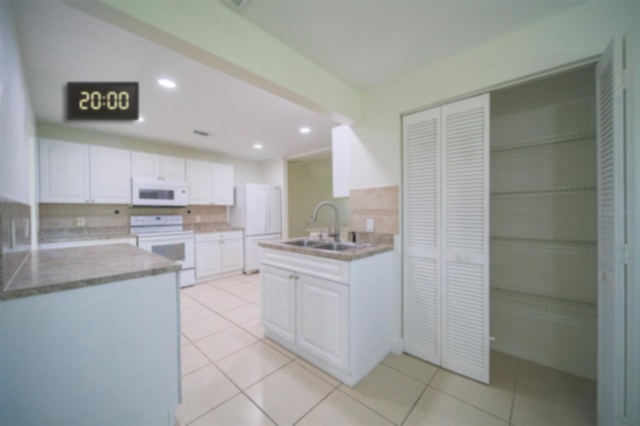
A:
20,00
